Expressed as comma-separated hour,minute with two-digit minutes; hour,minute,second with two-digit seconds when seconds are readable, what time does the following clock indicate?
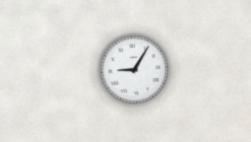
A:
9,06
